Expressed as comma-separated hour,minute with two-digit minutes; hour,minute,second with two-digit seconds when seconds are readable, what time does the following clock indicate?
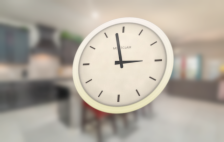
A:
2,58
